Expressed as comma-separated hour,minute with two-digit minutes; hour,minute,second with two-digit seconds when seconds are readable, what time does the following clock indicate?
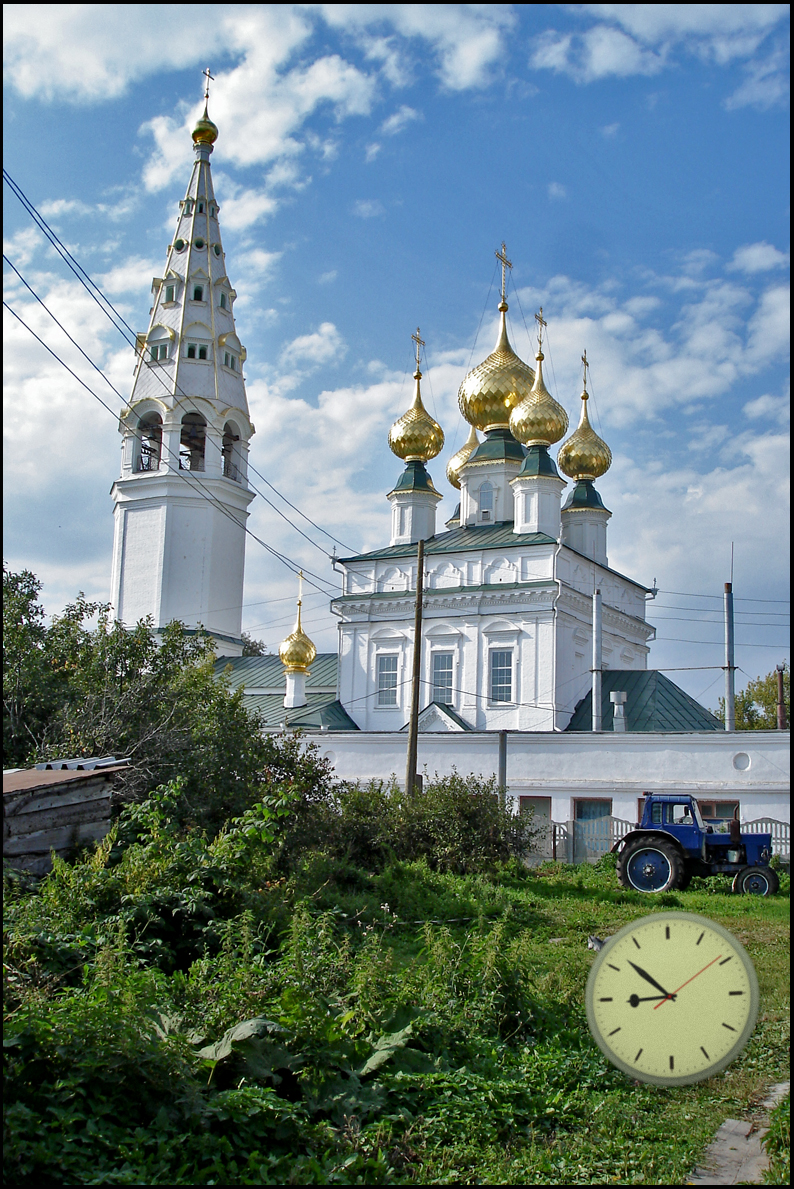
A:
8,52,09
